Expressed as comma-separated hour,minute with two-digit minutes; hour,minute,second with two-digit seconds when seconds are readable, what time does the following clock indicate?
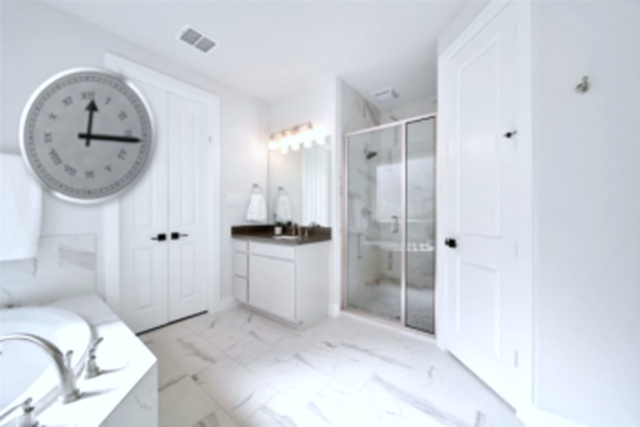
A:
12,16
